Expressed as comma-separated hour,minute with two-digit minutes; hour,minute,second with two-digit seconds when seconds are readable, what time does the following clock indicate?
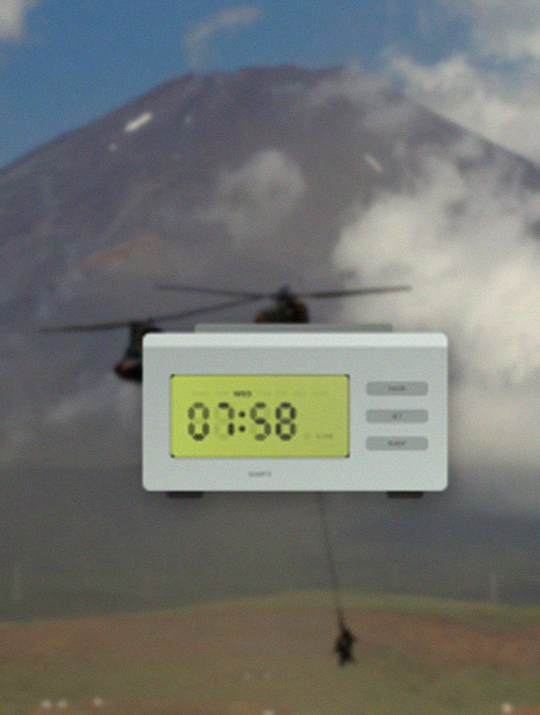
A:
7,58
